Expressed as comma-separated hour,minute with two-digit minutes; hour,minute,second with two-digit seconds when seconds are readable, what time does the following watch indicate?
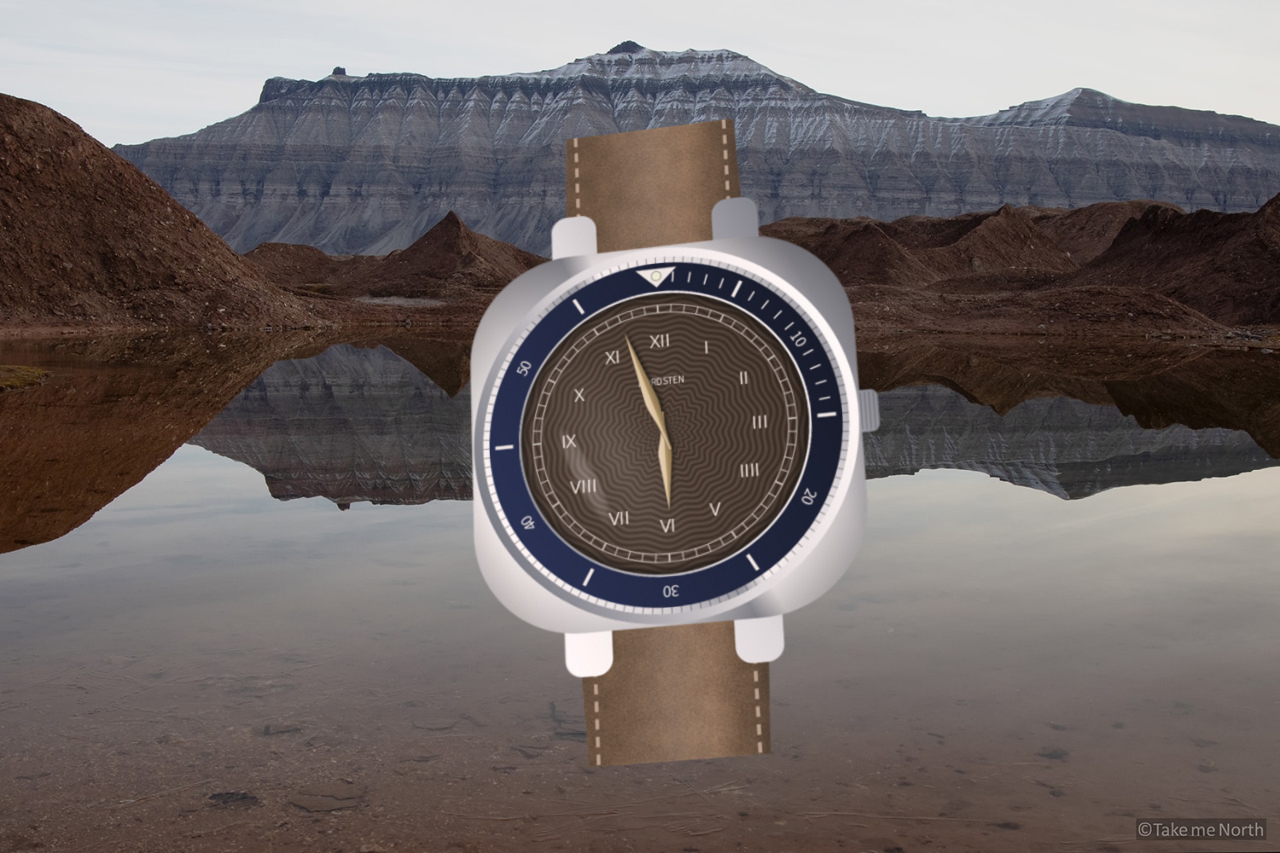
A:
5,57
